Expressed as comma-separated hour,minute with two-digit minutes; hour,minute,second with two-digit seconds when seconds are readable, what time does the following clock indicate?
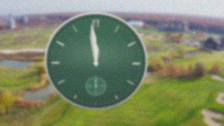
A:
11,59
